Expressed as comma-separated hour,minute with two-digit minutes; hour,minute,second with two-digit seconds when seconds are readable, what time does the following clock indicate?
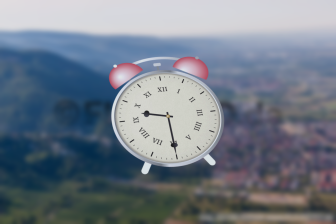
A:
9,30
